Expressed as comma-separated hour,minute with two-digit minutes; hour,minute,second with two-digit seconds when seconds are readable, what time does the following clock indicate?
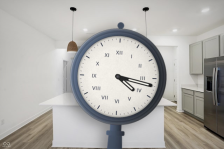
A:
4,17
